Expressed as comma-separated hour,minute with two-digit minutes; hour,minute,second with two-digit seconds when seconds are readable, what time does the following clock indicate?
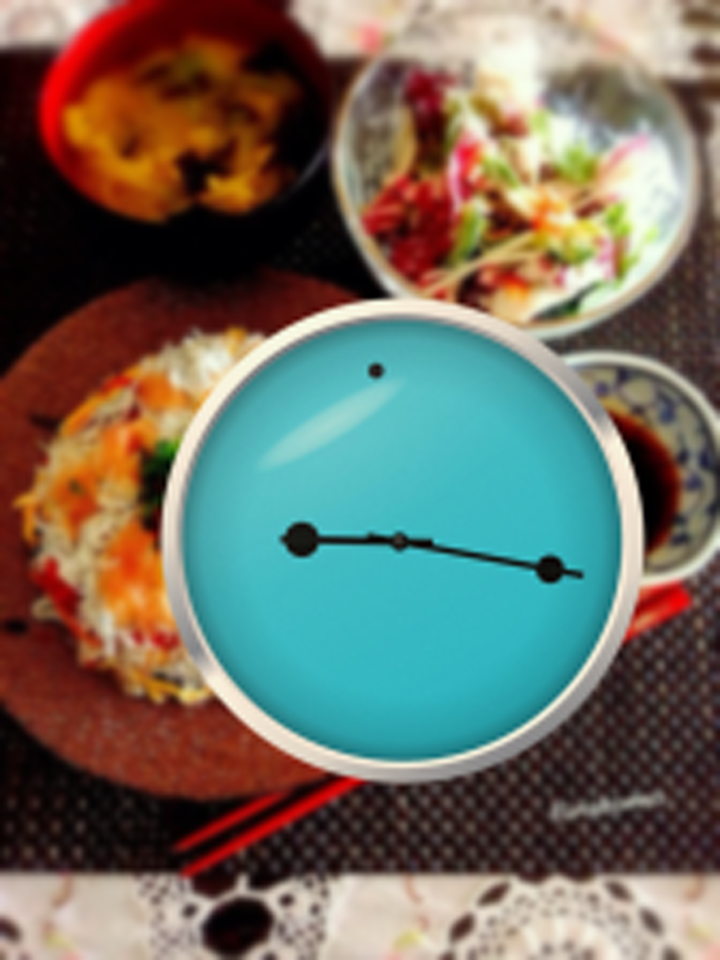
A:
9,18
